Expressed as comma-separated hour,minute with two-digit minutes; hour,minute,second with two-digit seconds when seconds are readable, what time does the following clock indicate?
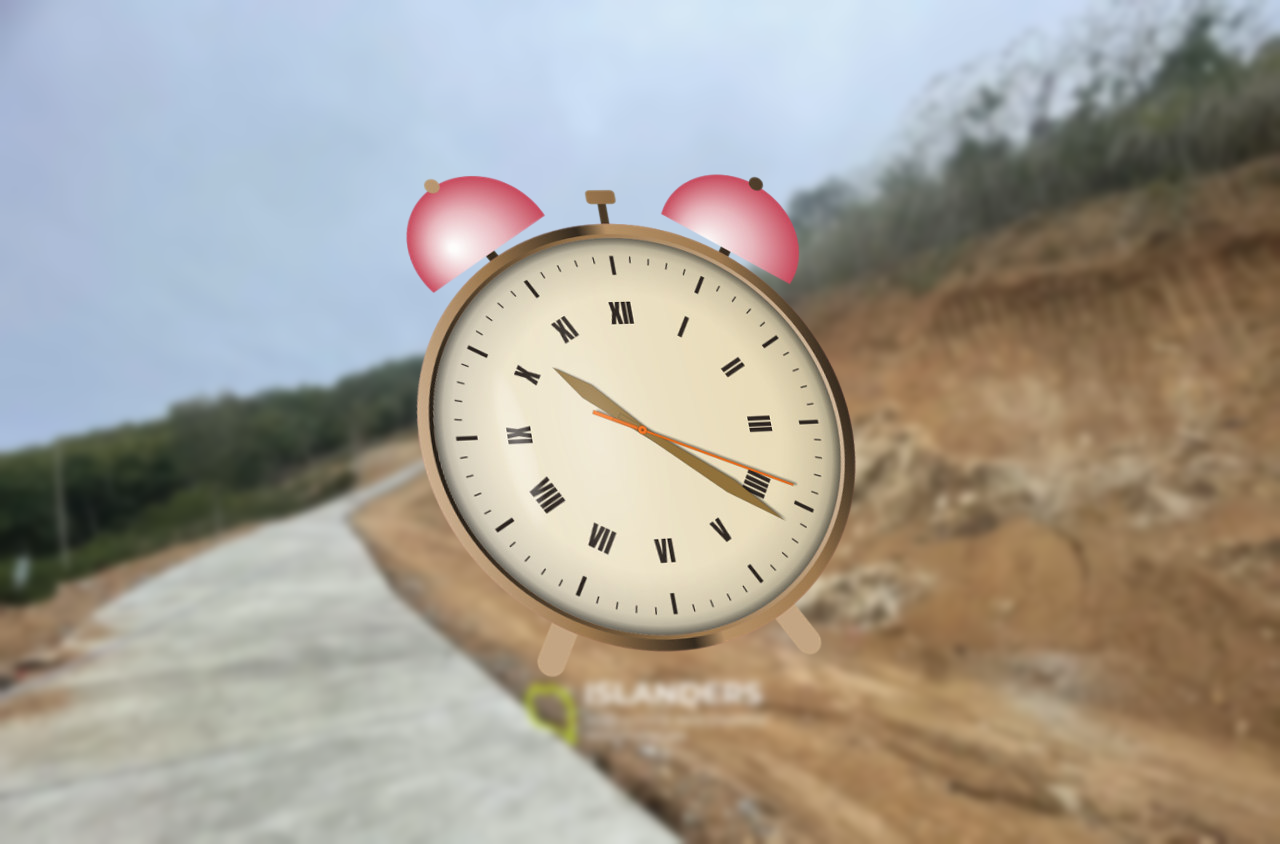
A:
10,21,19
